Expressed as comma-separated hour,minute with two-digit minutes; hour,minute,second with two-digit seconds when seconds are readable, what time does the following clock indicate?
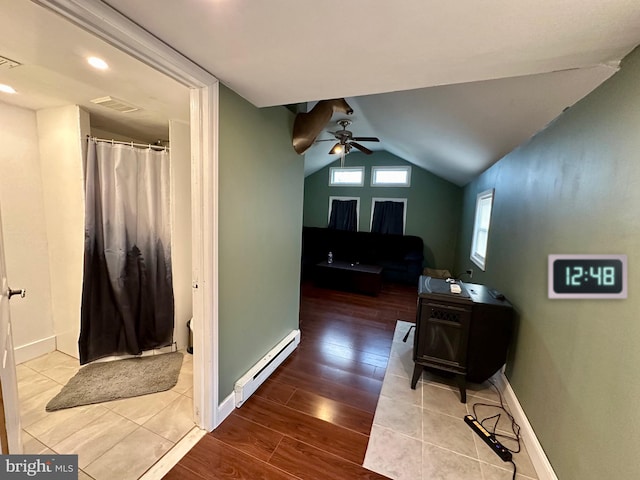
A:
12,48
